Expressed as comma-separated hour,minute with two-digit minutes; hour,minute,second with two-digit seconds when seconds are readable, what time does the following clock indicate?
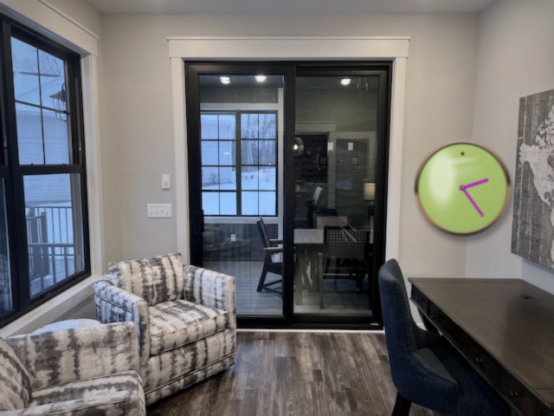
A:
2,24
